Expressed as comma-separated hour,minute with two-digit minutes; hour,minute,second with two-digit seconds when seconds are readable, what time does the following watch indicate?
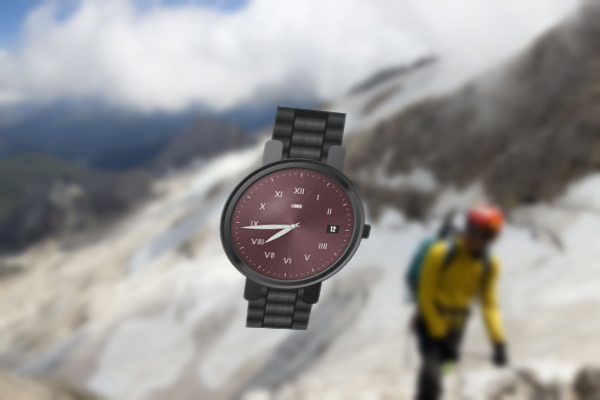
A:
7,44
